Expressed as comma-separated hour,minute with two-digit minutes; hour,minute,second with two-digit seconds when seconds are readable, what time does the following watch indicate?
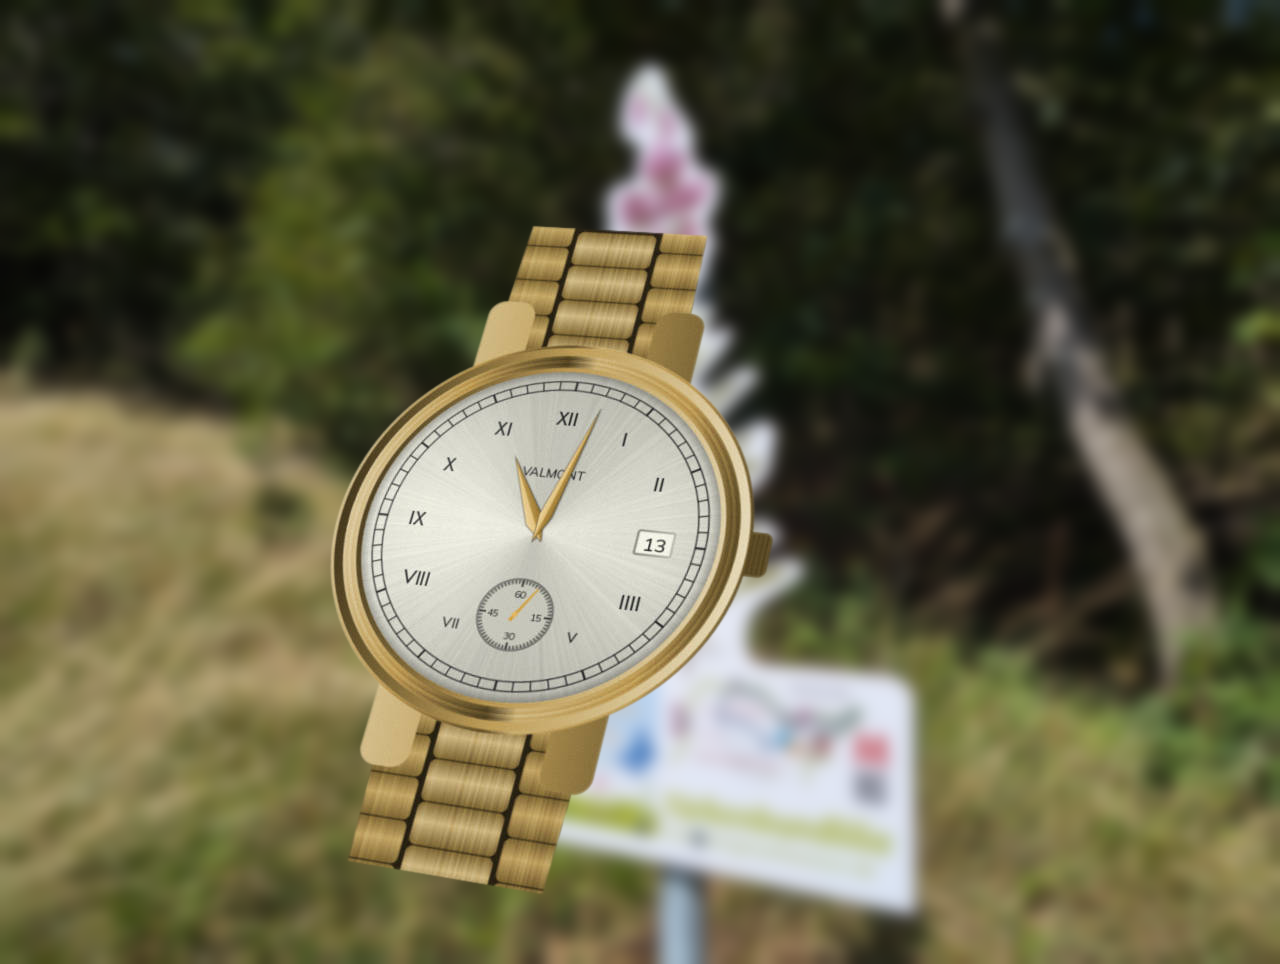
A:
11,02,05
